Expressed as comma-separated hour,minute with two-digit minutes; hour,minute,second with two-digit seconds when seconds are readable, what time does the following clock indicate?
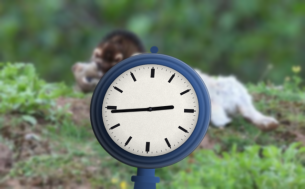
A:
2,44
